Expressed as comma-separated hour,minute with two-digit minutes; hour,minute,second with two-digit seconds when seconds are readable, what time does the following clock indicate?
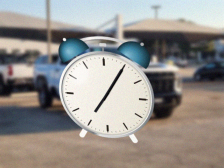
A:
7,05
